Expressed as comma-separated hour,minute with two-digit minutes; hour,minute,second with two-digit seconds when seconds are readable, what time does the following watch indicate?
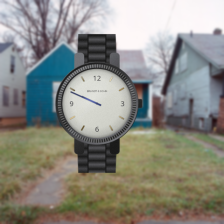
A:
9,49
